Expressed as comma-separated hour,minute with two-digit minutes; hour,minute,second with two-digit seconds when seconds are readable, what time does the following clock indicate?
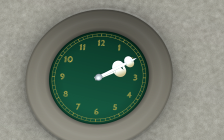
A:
2,10
